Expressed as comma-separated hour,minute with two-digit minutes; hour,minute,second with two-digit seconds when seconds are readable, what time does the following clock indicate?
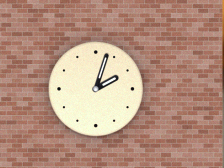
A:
2,03
